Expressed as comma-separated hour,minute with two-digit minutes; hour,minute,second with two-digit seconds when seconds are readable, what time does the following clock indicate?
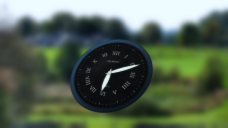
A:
6,11
